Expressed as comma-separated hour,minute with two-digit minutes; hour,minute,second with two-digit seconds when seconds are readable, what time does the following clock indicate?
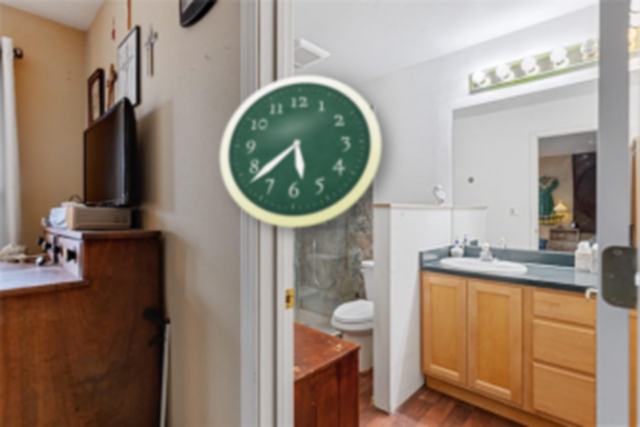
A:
5,38
